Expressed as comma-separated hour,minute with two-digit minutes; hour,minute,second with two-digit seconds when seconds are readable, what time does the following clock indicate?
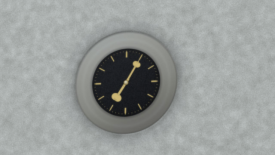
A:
7,05
